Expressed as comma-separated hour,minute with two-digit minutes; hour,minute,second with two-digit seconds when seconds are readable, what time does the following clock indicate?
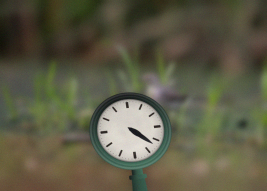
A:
4,22
